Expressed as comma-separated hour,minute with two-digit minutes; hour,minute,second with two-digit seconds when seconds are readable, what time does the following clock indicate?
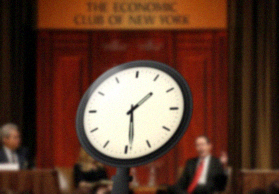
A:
1,29
